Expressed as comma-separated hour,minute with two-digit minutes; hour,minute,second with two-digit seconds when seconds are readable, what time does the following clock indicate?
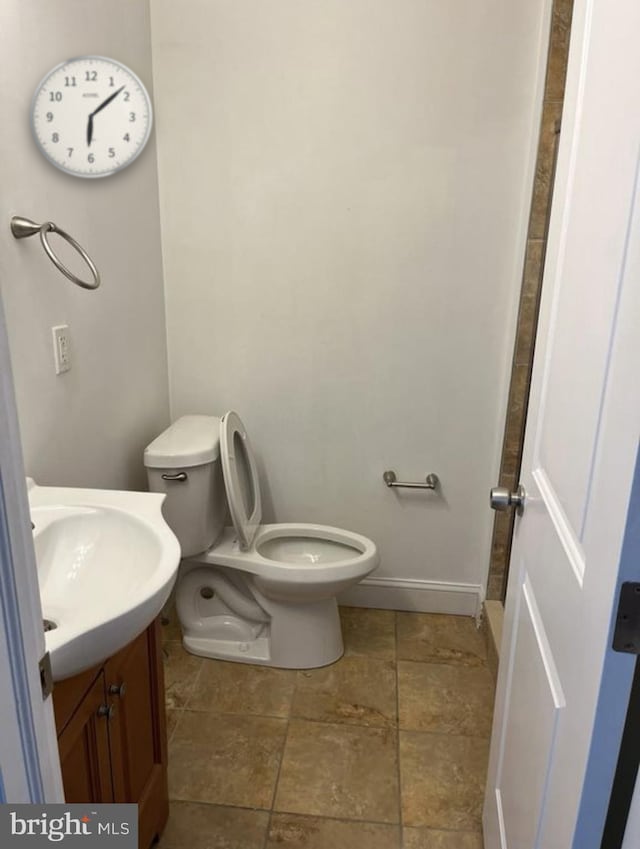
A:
6,08
